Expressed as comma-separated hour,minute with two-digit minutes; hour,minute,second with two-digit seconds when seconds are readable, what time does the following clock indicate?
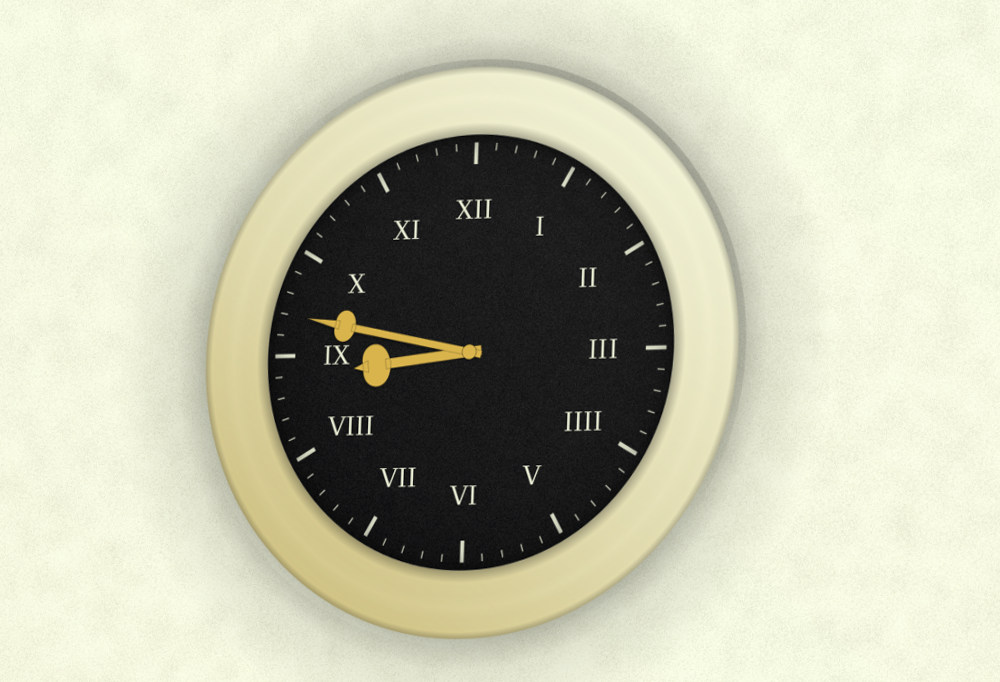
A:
8,47
